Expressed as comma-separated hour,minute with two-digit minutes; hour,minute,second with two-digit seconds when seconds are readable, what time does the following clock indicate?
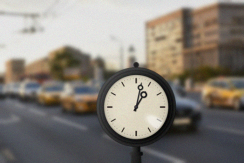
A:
1,02
